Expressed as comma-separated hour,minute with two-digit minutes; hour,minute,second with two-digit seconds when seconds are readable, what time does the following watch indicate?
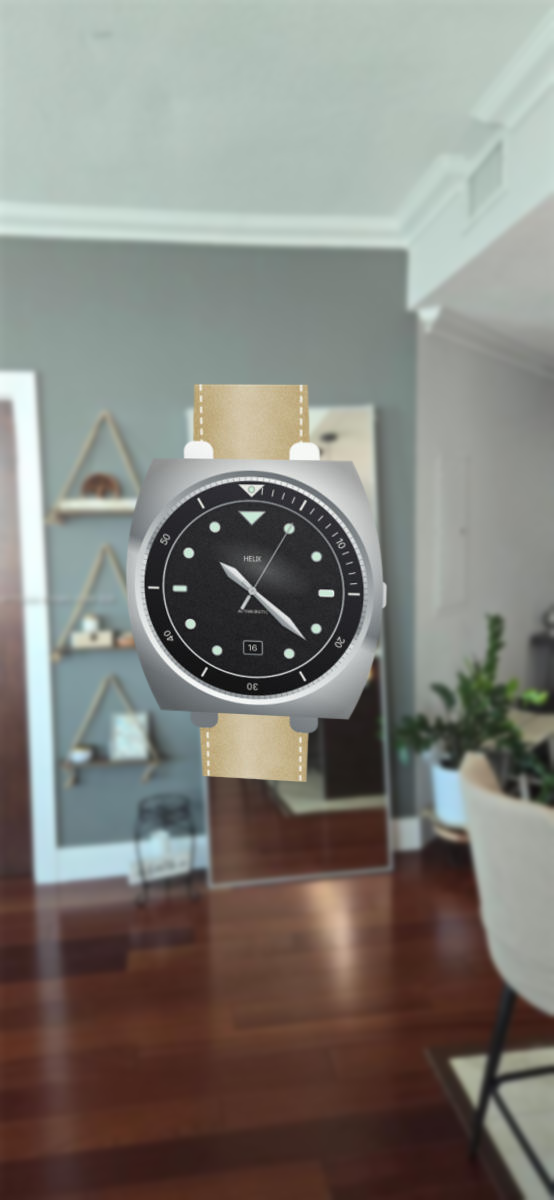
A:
10,22,05
